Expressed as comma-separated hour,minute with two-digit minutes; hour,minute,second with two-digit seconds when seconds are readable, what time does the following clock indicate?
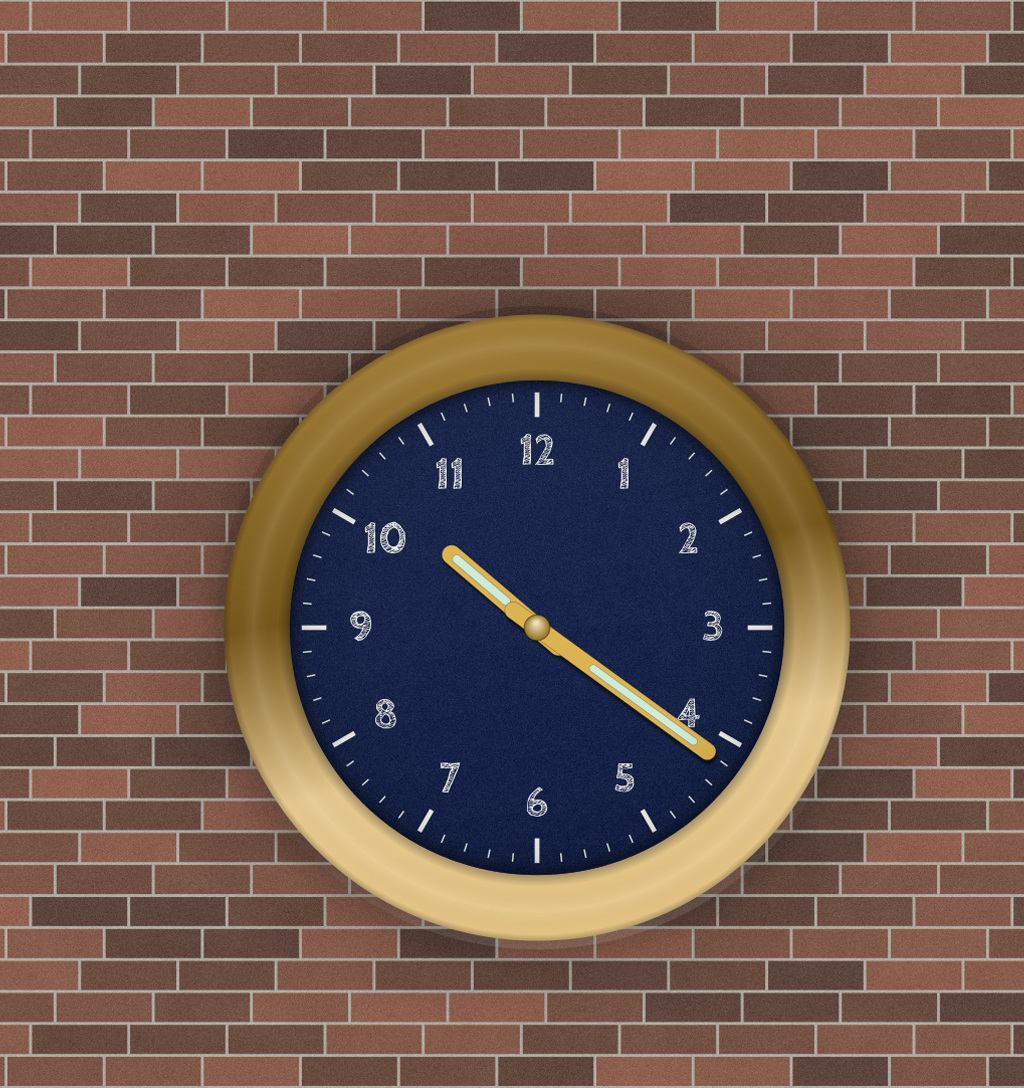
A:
10,21
